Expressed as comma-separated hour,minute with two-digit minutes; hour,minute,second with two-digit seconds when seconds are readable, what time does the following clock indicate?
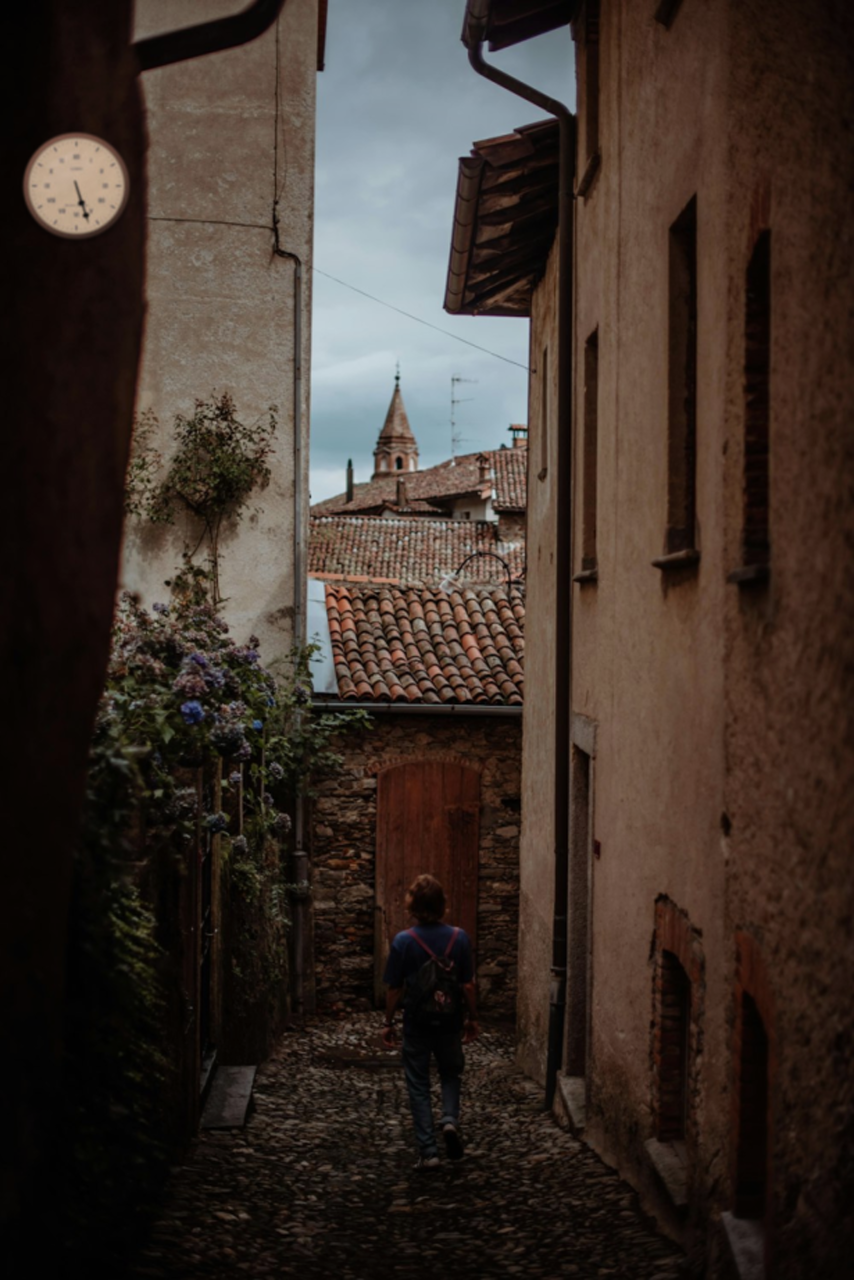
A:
5,27
